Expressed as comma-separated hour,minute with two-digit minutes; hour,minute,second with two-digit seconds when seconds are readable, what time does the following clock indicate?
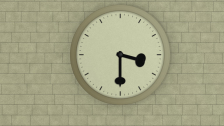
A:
3,30
